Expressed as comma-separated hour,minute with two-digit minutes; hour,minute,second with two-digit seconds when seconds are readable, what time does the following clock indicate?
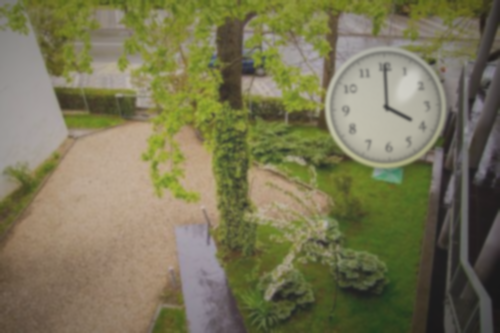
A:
4,00
